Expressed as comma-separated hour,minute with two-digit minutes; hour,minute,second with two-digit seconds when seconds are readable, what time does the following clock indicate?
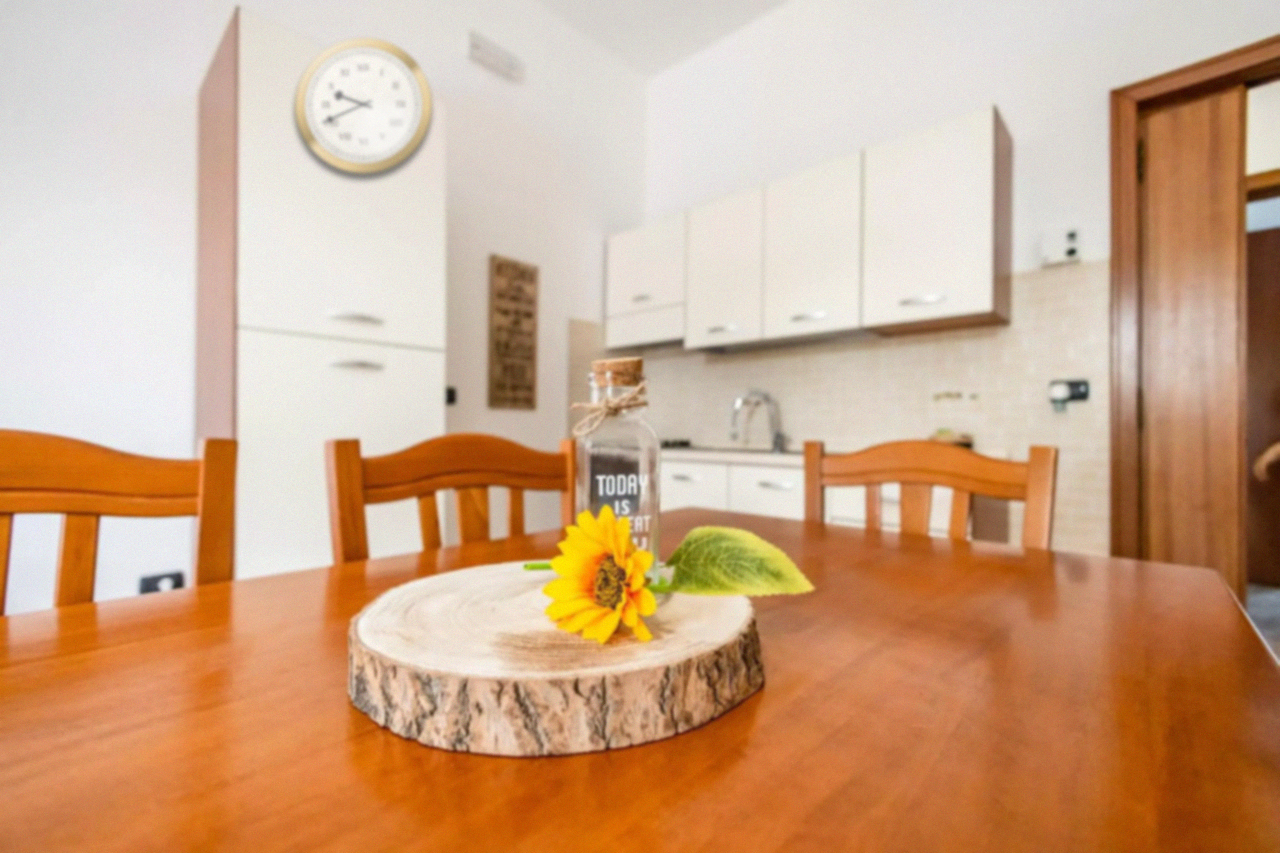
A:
9,41
